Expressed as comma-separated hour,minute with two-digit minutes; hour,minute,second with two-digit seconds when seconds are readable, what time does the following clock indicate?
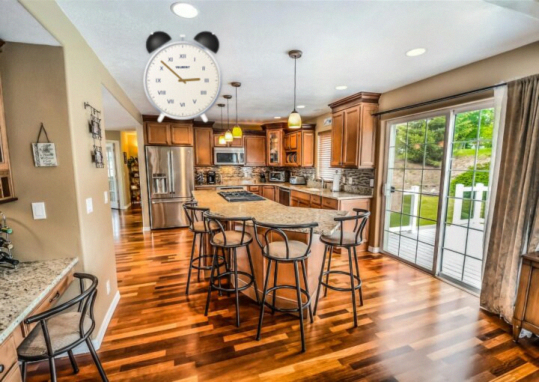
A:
2,52
